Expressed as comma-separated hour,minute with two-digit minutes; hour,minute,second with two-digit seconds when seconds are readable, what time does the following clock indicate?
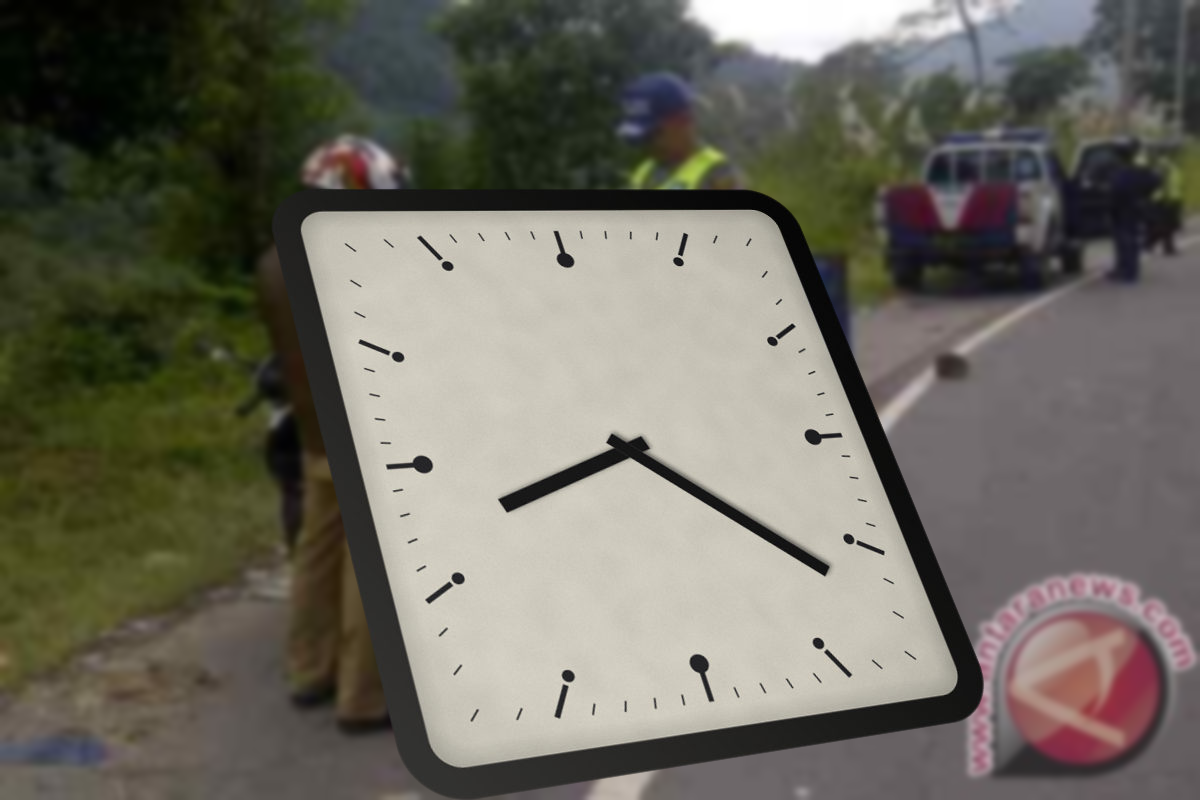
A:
8,22
